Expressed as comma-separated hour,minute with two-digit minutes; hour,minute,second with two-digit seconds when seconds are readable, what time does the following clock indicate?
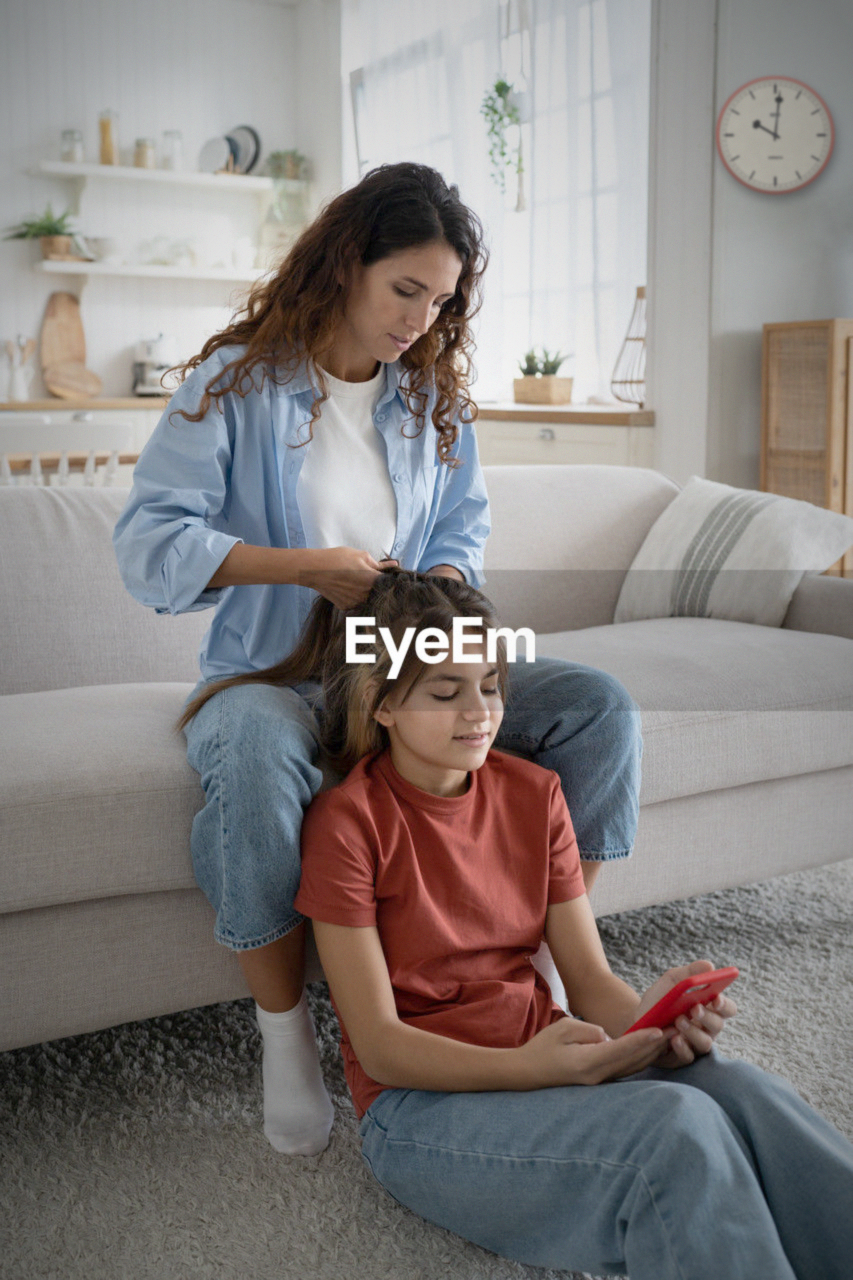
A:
10,01
